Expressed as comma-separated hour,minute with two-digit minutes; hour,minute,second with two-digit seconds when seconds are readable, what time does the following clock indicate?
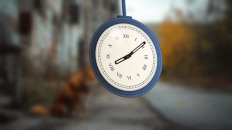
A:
8,09
